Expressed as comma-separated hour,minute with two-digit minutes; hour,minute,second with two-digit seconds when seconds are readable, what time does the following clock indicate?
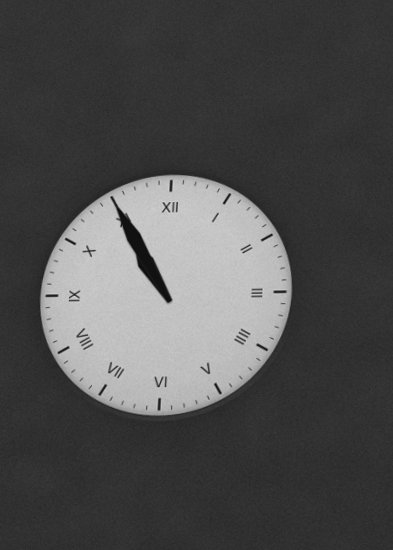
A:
10,55
